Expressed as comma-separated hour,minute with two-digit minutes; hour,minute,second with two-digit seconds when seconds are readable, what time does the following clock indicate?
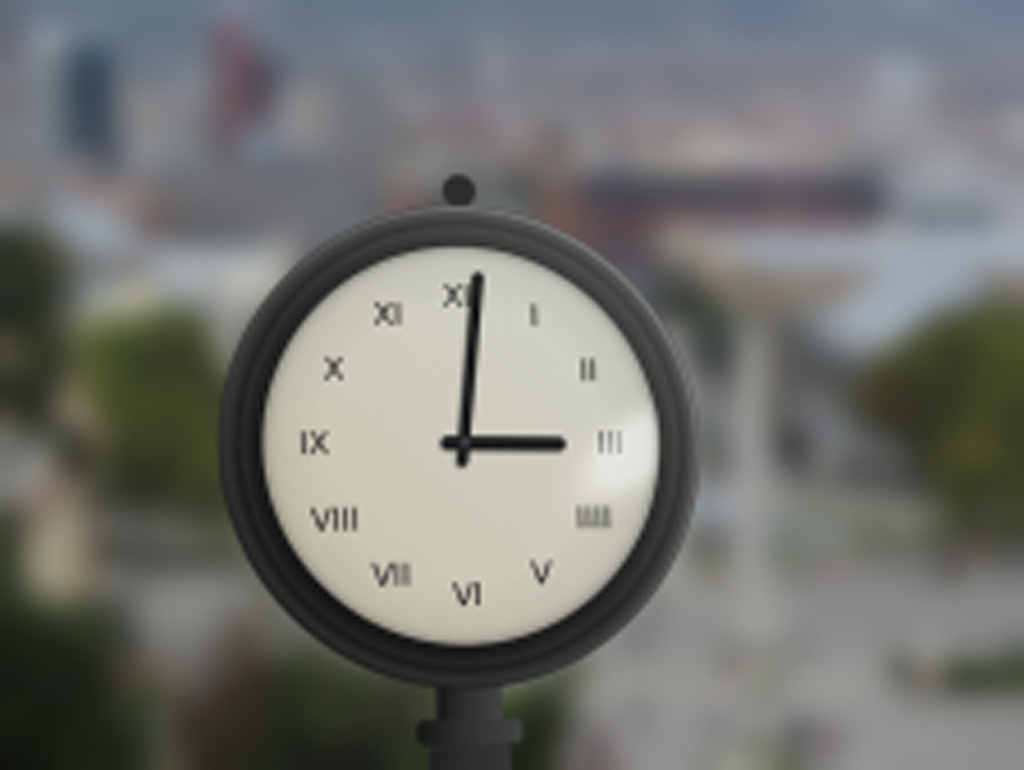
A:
3,01
